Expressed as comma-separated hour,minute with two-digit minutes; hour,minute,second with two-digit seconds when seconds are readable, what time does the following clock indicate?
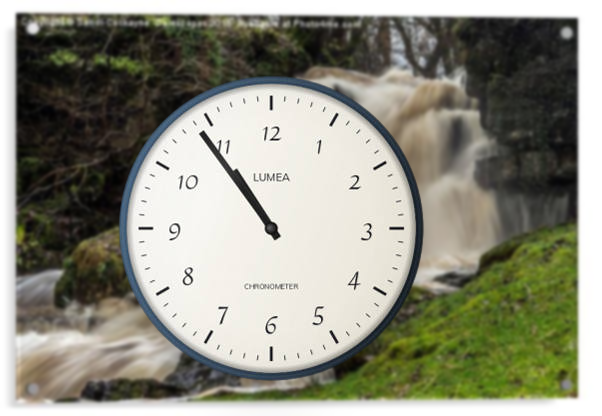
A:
10,54
